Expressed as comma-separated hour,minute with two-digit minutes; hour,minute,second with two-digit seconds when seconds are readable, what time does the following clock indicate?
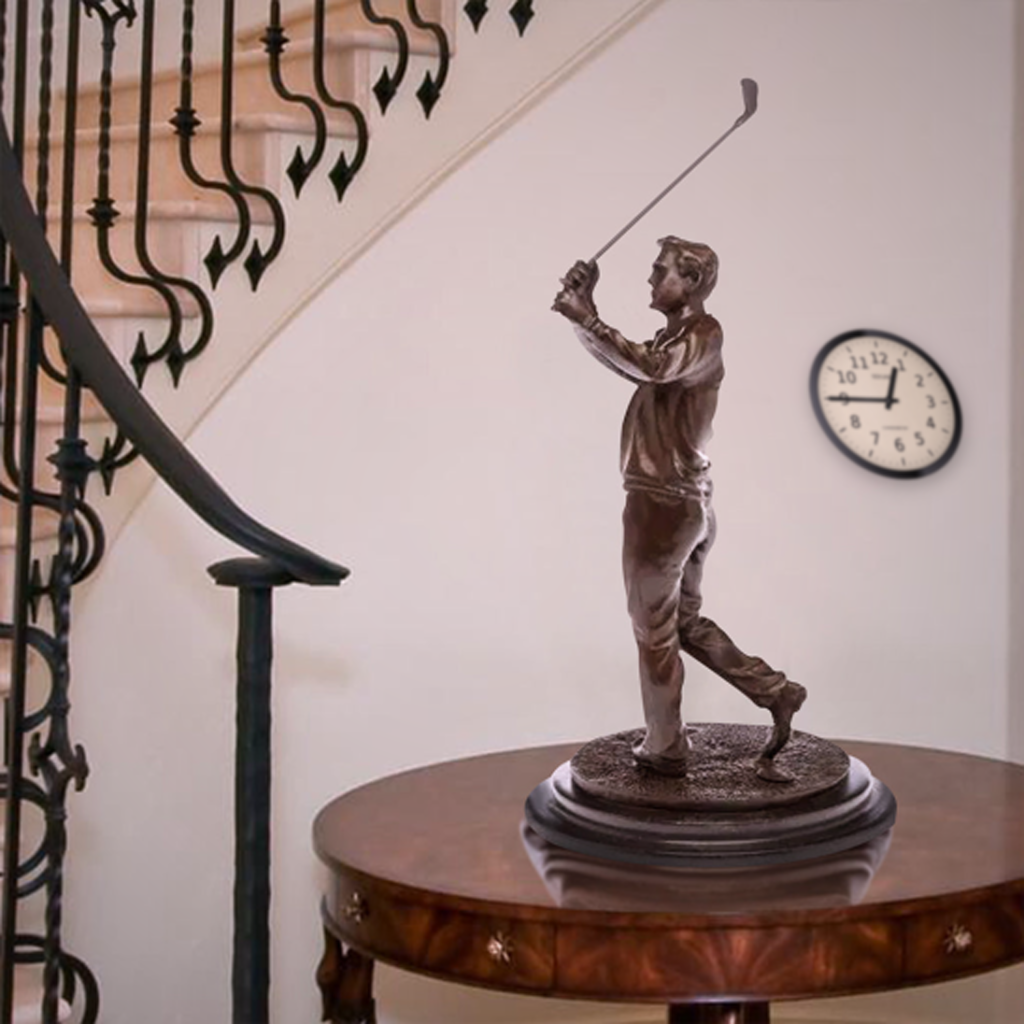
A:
12,45
